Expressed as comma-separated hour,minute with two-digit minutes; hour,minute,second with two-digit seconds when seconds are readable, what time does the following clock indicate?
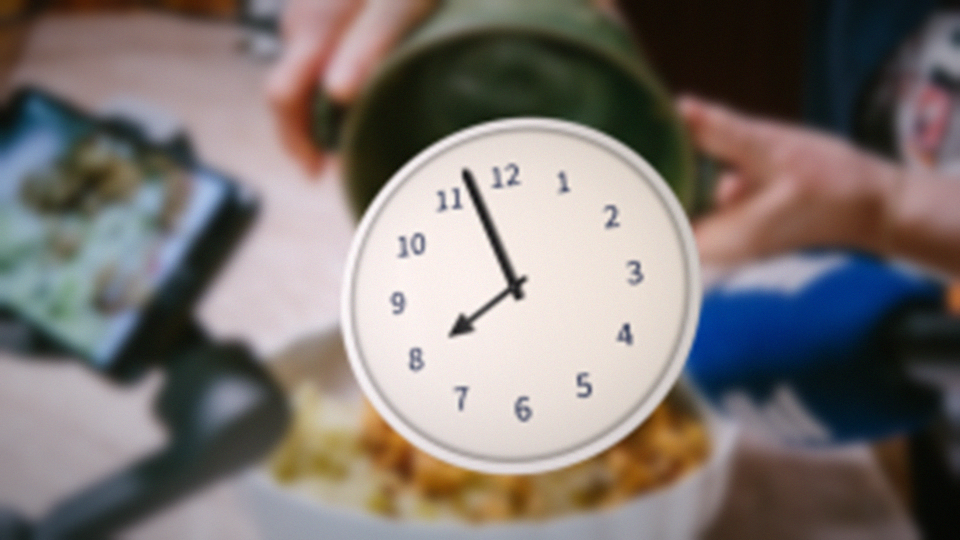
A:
7,57
